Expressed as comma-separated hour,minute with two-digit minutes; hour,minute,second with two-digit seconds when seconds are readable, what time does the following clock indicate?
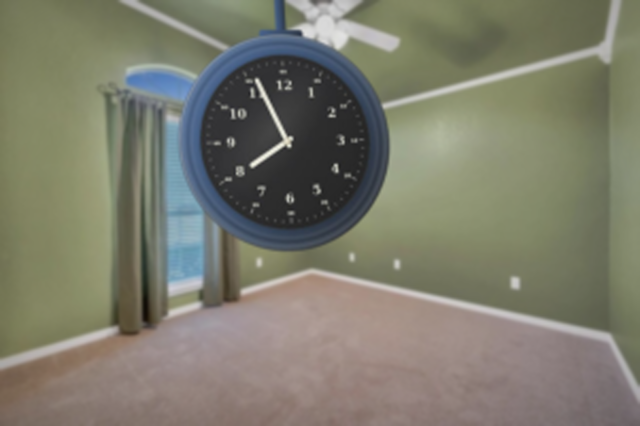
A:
7,56
